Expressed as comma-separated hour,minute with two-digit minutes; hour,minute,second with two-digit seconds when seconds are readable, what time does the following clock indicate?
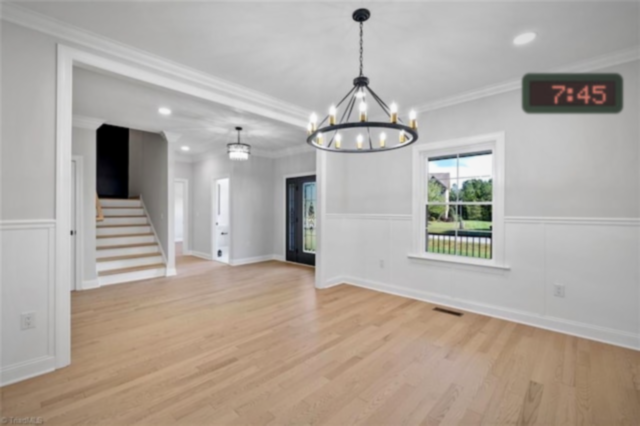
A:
7,45
